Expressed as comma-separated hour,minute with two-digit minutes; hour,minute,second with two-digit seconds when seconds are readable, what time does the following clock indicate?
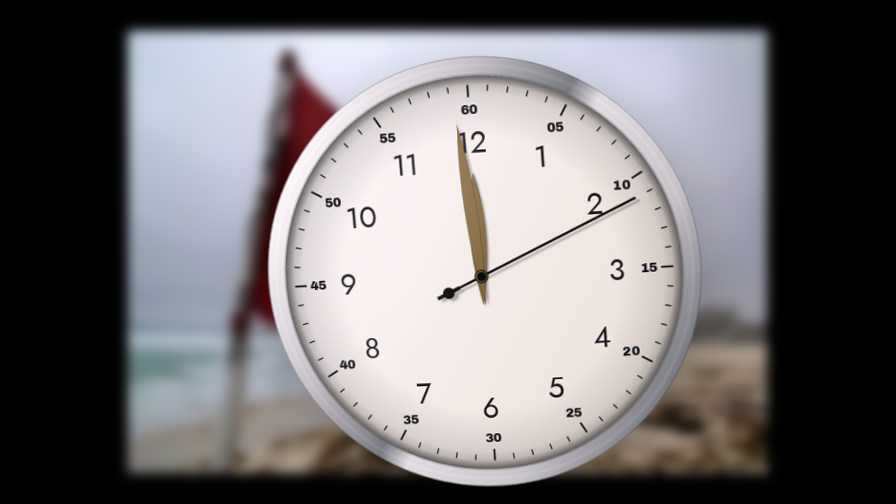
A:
11,59,11
